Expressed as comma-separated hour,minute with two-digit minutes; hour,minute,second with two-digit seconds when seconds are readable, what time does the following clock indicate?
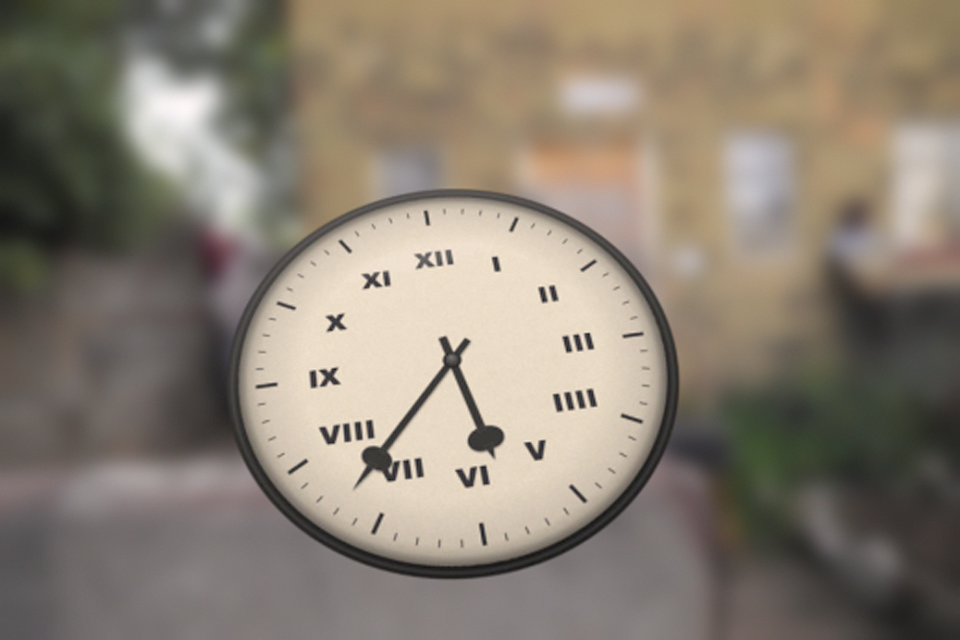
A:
5,37
